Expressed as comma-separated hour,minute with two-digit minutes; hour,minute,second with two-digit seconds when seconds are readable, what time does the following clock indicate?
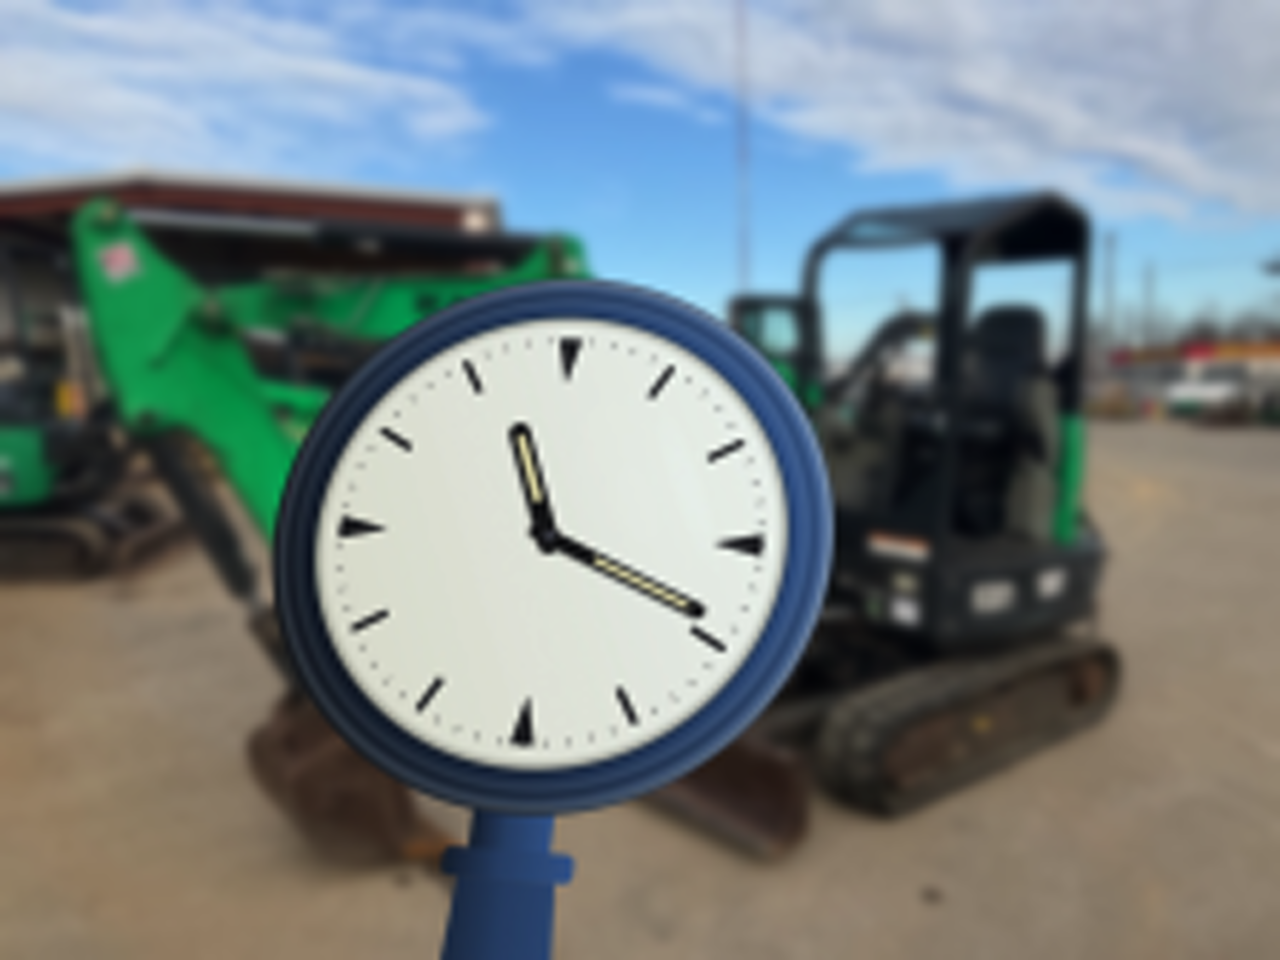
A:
11,19
